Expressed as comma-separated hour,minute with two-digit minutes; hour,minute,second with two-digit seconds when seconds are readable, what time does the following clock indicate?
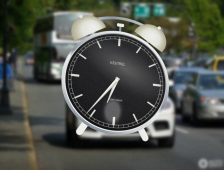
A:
6,36
